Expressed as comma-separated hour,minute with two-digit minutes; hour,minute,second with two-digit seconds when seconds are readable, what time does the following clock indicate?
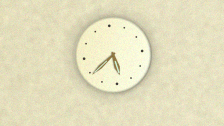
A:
5,39
